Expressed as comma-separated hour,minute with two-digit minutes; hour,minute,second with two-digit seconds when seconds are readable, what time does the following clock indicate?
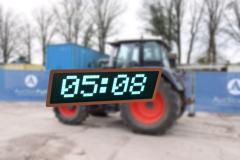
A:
5,08
